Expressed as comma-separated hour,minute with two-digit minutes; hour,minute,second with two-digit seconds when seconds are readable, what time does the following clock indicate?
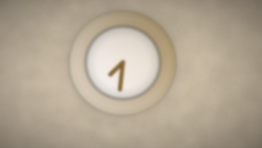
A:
7,31
